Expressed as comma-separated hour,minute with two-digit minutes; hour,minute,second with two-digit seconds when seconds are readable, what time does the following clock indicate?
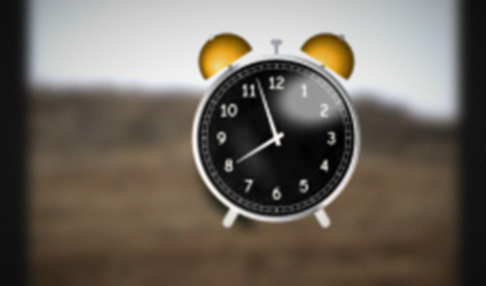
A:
7,57
